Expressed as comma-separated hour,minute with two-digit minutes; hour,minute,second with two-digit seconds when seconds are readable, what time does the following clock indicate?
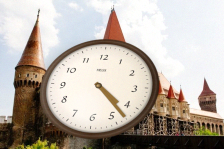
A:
4,23
